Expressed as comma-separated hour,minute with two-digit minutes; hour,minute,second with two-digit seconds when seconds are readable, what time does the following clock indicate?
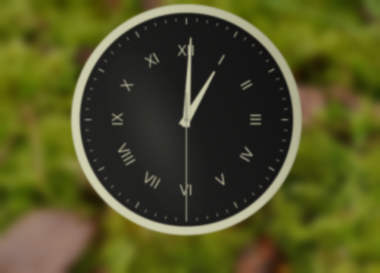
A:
1,00,30
